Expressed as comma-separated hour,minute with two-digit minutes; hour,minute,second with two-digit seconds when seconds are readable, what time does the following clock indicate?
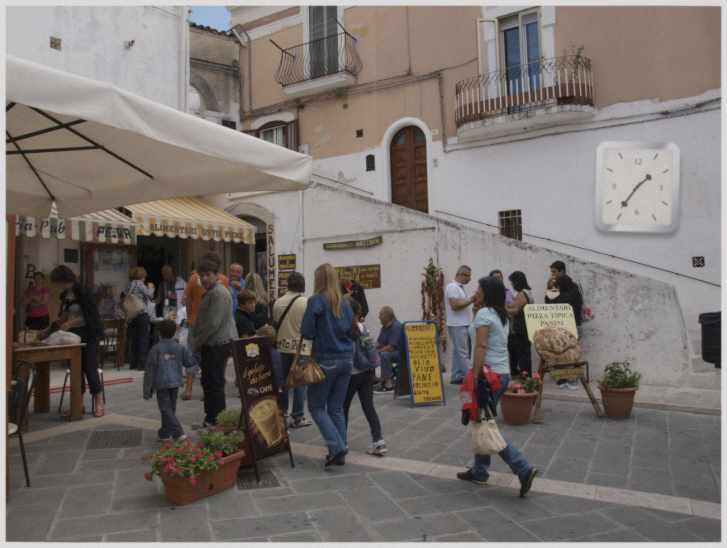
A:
1,36
